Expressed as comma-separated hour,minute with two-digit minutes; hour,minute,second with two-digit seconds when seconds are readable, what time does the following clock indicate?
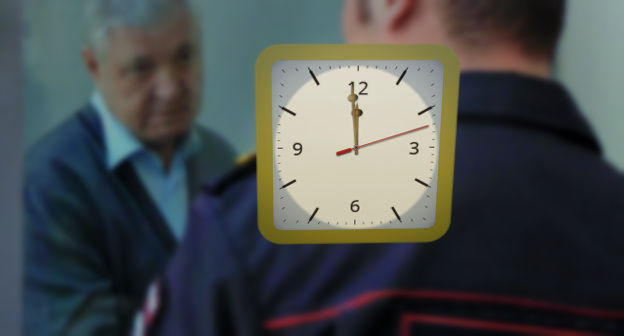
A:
11,59,12
